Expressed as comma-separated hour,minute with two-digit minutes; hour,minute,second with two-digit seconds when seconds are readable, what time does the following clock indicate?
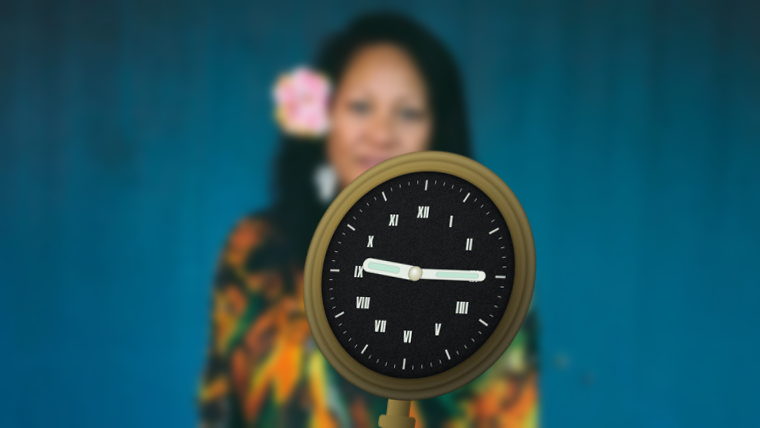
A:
9,15
